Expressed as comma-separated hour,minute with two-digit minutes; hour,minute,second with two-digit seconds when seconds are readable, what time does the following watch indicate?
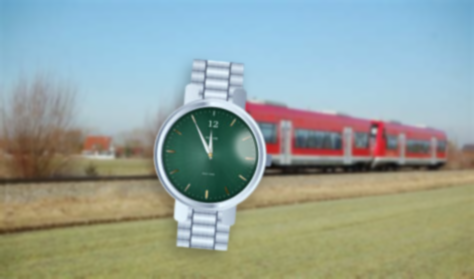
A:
11,55
